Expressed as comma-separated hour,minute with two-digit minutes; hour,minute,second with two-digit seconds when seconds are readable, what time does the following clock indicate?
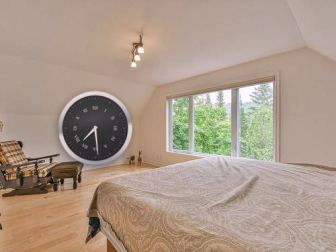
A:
7,29
